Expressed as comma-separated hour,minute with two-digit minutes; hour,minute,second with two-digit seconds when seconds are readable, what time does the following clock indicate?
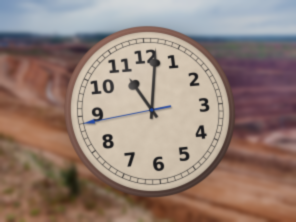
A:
11,01,44
